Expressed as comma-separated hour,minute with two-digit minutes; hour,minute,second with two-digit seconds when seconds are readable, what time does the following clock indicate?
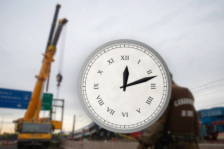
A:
12,12
